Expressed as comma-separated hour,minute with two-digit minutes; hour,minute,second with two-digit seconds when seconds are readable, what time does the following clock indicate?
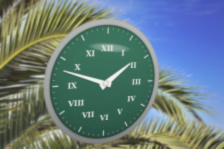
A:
1,48
